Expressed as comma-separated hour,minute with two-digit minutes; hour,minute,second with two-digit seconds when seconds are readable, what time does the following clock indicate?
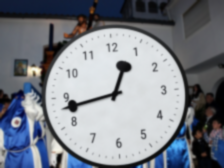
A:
12,43
